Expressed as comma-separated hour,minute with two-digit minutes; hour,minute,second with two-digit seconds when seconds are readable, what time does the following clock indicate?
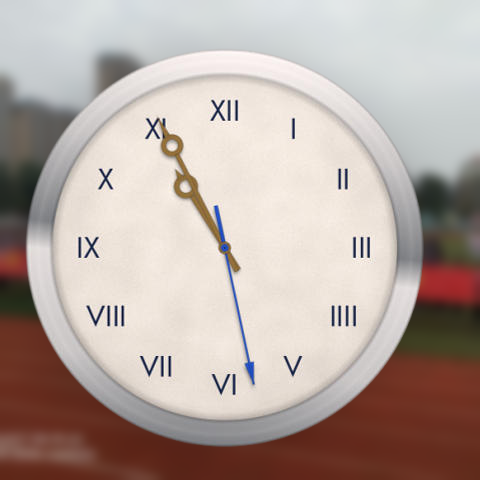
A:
10,55,28
